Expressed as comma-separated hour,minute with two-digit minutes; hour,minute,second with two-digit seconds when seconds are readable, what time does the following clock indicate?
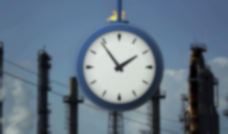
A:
1,54
